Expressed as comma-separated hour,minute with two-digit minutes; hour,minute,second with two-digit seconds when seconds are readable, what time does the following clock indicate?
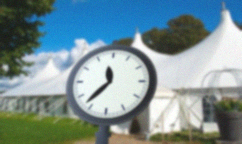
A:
11,37
